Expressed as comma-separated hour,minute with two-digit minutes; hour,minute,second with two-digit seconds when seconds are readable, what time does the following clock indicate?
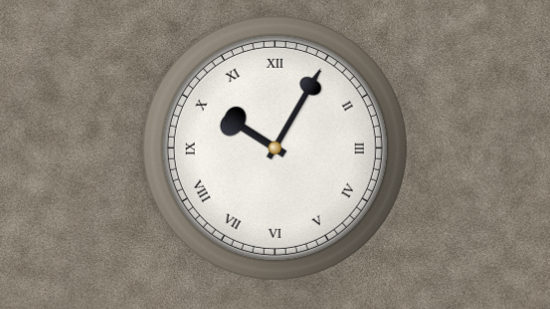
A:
10,05
